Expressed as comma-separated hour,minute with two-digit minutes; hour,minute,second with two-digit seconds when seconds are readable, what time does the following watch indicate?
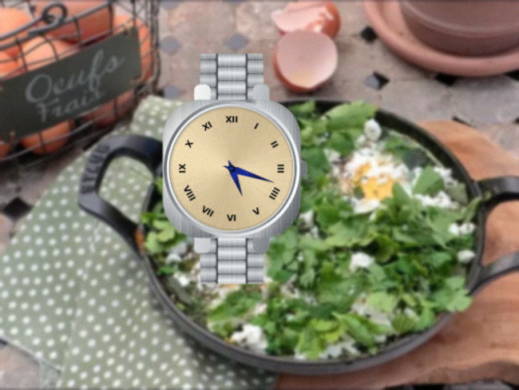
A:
5,18
